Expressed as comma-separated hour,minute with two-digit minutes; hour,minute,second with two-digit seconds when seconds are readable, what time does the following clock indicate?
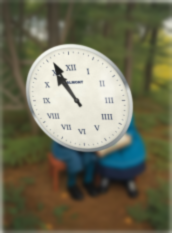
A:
10,56
